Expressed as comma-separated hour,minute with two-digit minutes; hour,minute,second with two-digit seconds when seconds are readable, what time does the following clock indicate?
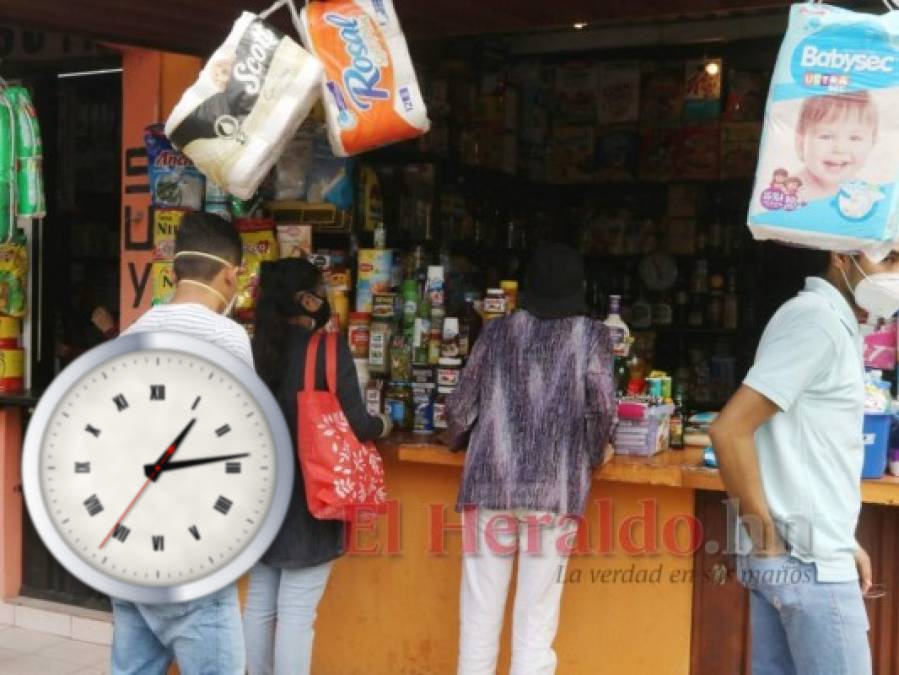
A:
1,13,36
